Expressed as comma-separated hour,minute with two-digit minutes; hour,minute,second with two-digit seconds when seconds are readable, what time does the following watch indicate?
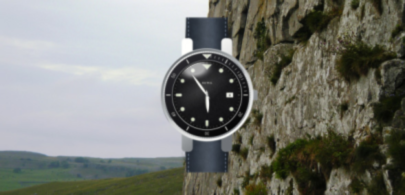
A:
5,54
